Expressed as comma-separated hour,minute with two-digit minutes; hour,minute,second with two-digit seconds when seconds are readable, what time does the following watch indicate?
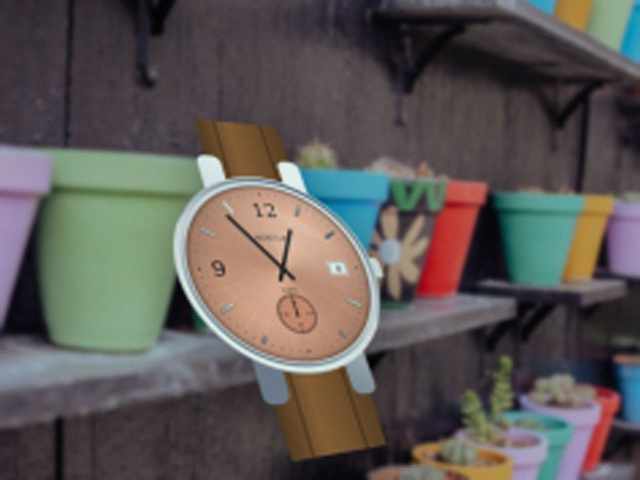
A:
12,54
